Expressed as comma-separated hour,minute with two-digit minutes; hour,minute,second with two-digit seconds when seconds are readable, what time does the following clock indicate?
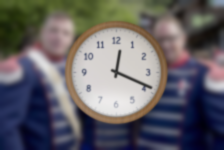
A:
12,19
